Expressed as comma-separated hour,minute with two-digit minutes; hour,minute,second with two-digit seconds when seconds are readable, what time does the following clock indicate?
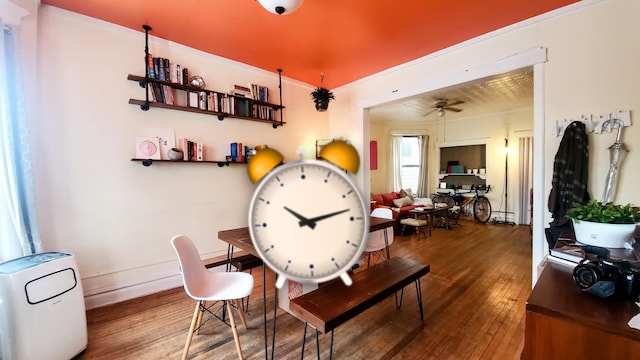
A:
10,13
